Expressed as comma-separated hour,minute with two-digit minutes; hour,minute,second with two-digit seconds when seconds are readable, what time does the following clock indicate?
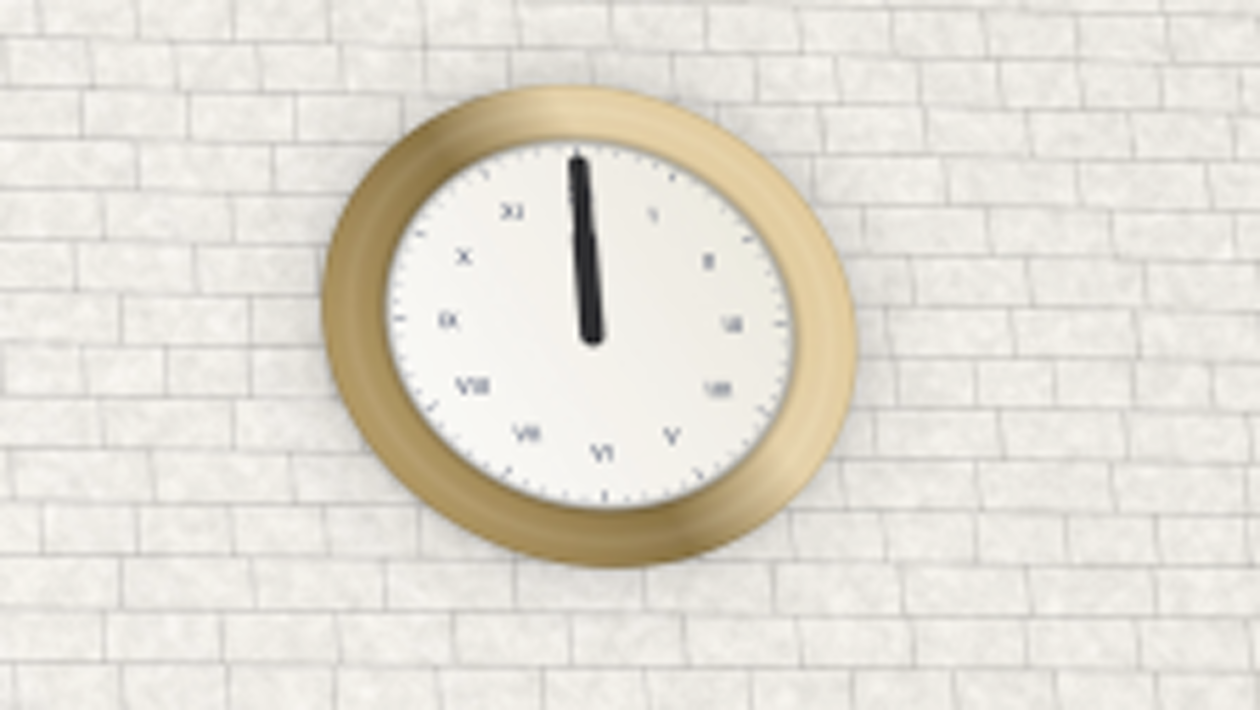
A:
12,00
